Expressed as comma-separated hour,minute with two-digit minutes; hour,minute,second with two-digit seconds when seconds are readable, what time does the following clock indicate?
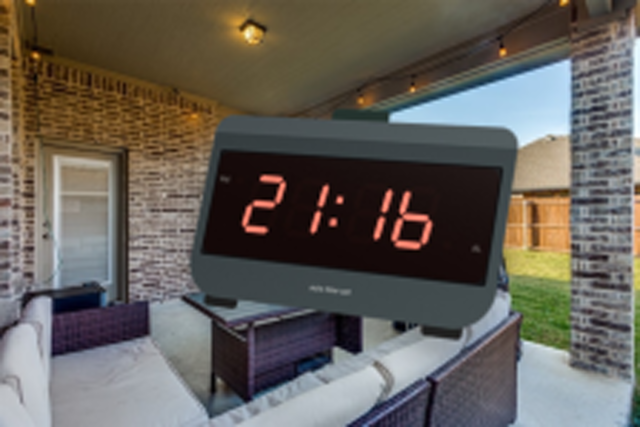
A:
21,16
